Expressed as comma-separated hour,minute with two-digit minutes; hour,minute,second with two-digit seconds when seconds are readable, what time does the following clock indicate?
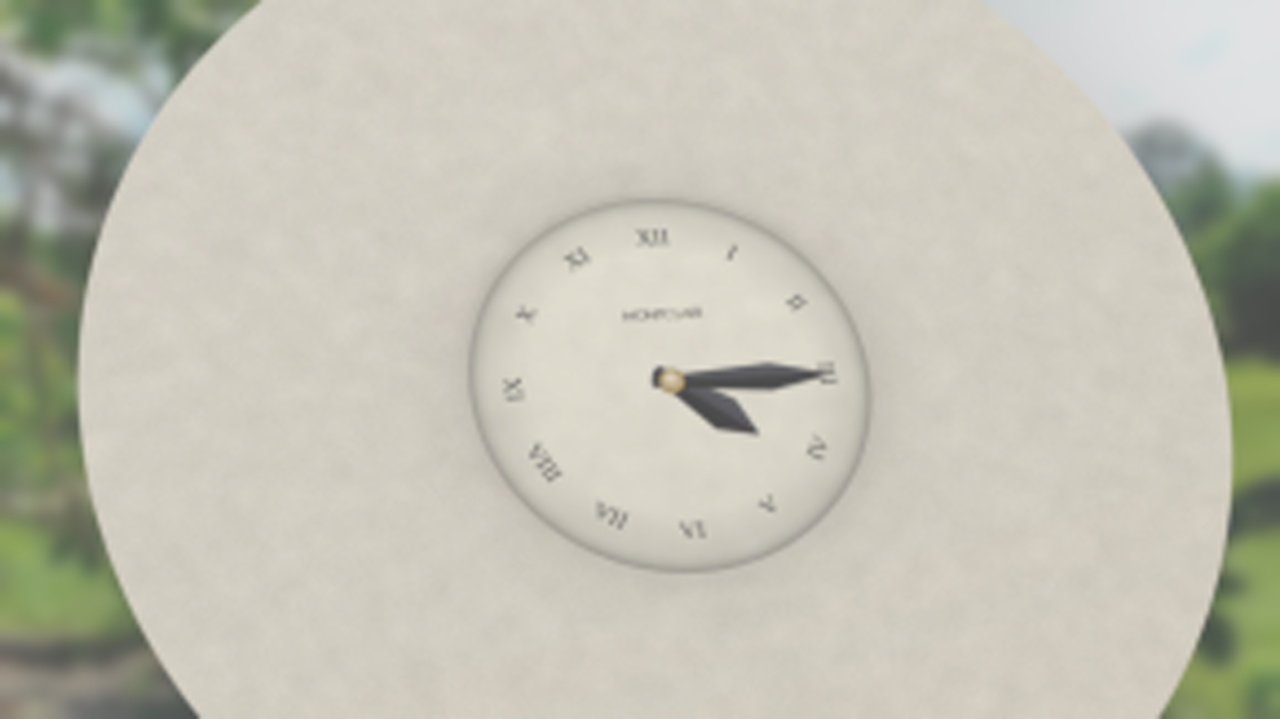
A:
4,15
